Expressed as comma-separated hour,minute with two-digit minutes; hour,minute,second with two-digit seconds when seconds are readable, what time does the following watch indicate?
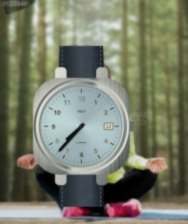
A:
7,37
